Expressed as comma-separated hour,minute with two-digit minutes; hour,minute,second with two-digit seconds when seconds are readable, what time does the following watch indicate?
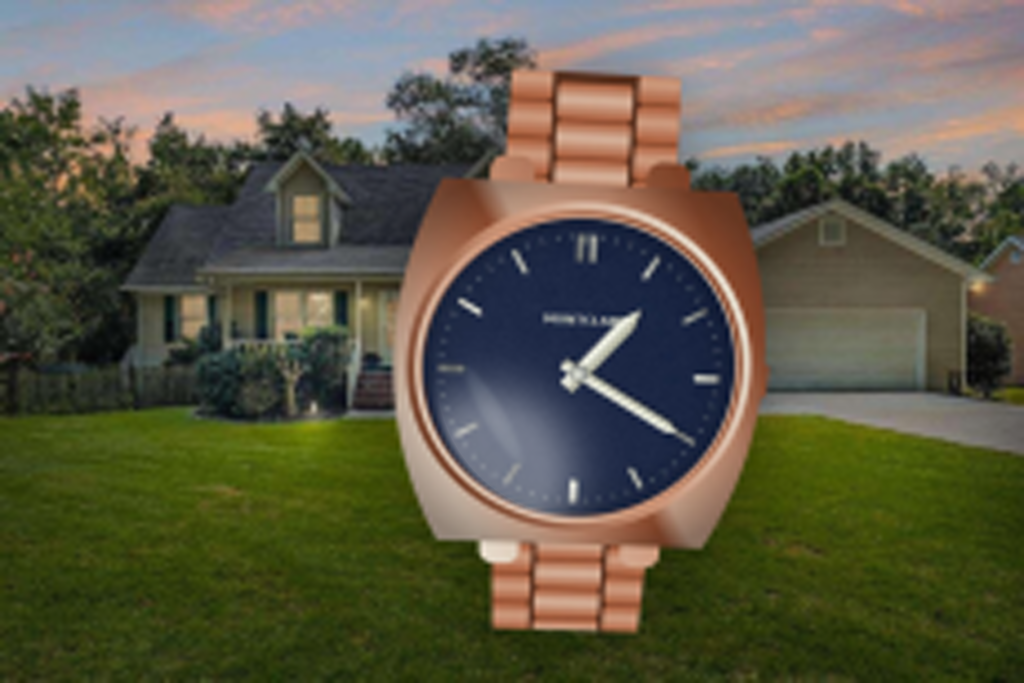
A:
1,20
